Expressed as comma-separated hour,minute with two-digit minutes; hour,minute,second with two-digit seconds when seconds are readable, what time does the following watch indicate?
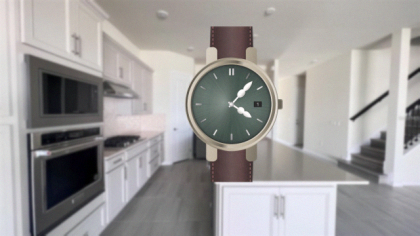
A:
4,07
